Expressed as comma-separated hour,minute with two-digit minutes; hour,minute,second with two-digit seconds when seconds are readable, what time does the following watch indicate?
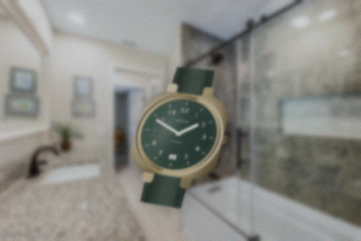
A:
1,49
